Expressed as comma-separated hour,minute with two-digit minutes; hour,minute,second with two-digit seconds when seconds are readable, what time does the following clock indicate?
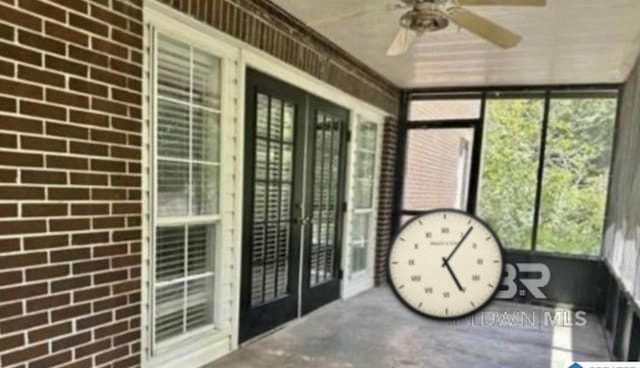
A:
5,06
